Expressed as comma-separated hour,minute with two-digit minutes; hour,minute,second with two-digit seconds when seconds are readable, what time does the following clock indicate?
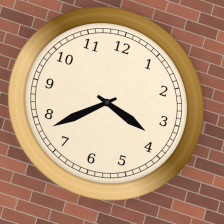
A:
3,38
